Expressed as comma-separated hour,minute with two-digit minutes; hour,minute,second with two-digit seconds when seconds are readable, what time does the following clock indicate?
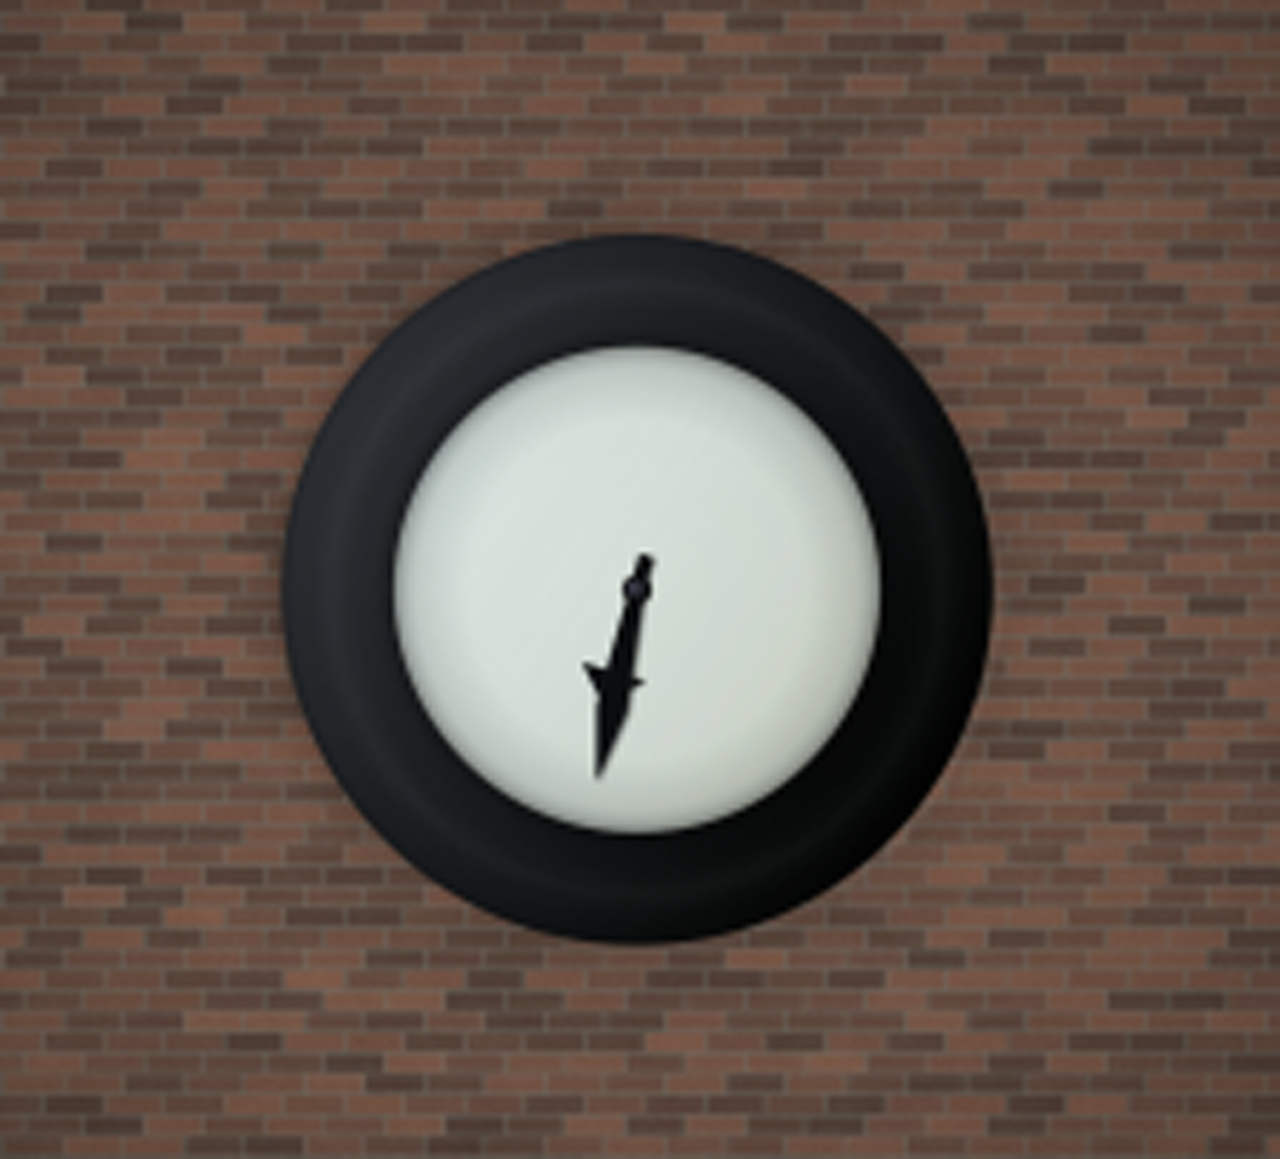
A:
6,32
